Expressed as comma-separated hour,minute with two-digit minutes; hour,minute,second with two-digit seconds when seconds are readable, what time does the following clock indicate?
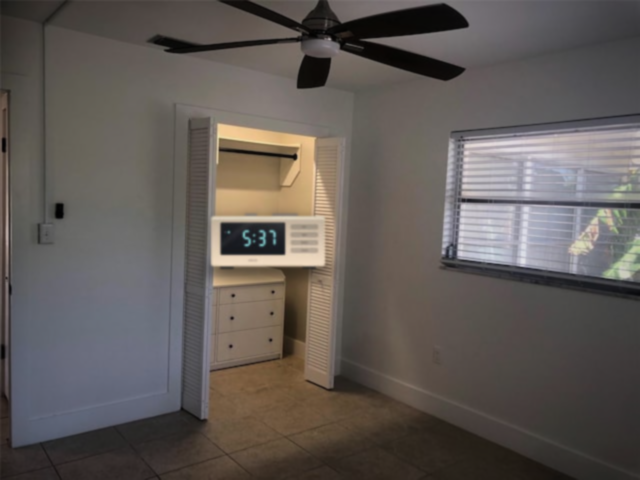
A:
5,37
